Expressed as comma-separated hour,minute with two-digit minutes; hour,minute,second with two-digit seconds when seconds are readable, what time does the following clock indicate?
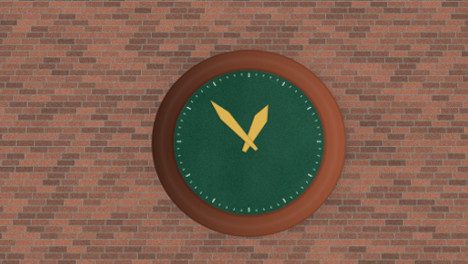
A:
12,53
